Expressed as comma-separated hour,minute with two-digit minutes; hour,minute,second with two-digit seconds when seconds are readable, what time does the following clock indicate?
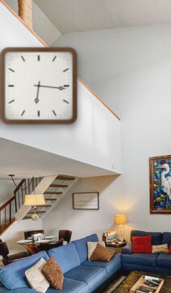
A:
6,16
